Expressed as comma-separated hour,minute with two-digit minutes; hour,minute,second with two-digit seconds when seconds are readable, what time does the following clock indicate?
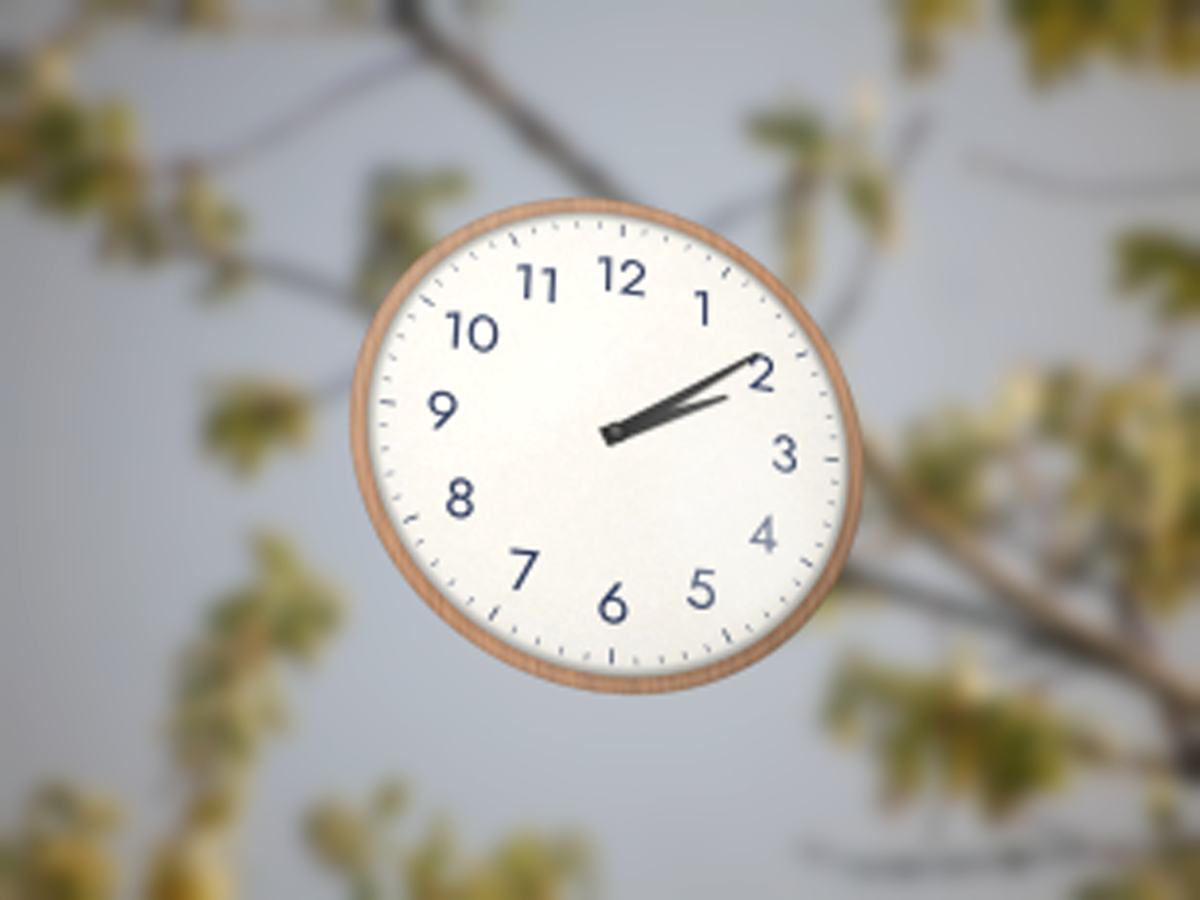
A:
2,09
